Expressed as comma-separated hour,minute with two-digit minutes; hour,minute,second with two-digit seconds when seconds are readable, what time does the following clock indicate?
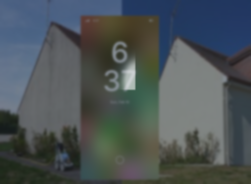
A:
6,37
